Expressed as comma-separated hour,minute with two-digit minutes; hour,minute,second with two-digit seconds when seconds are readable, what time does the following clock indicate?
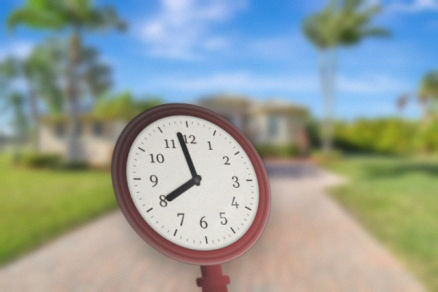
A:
7,58
